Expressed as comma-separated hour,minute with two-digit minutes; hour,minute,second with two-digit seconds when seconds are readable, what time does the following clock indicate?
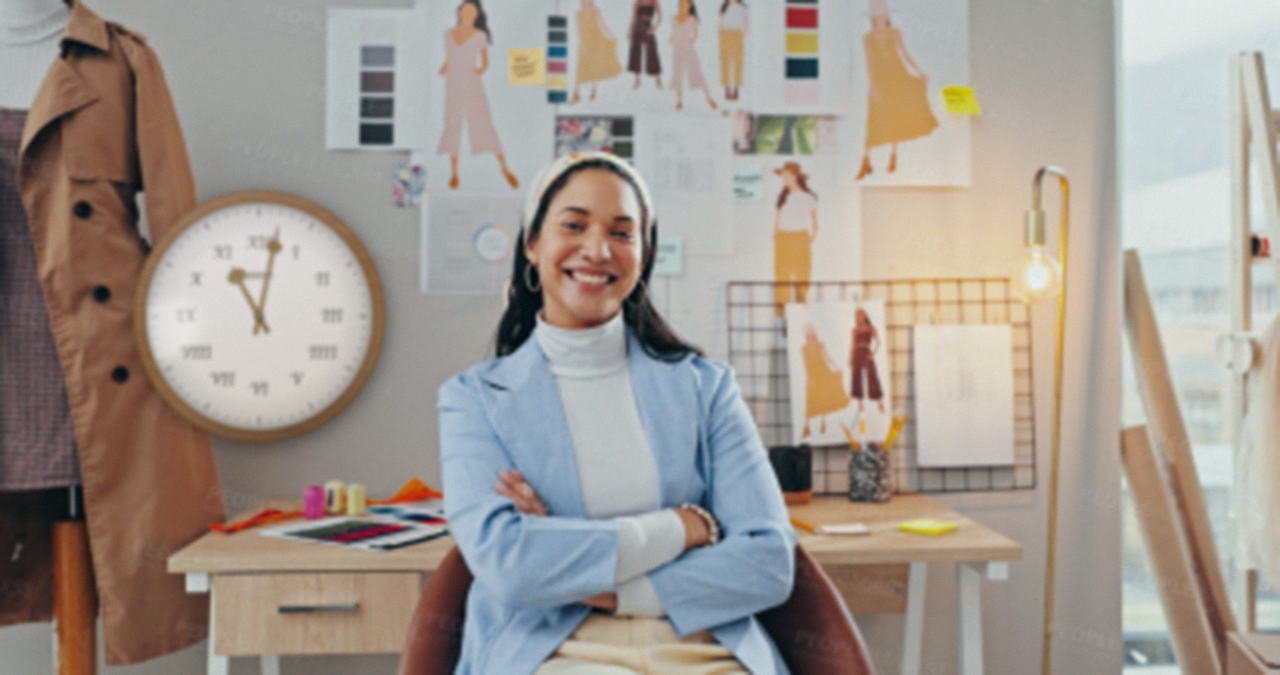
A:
11,02
